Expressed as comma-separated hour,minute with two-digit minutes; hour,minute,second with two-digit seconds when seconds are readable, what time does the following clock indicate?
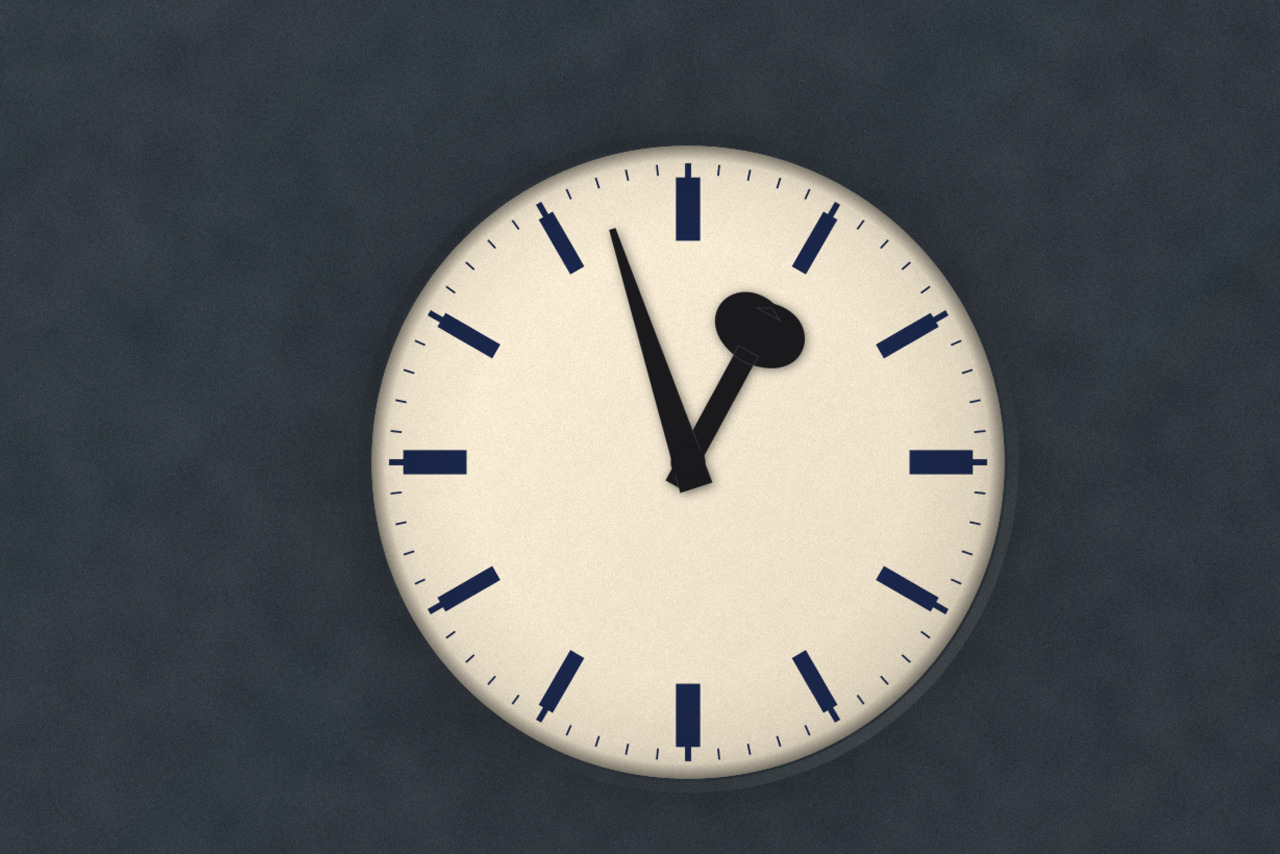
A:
12,57
